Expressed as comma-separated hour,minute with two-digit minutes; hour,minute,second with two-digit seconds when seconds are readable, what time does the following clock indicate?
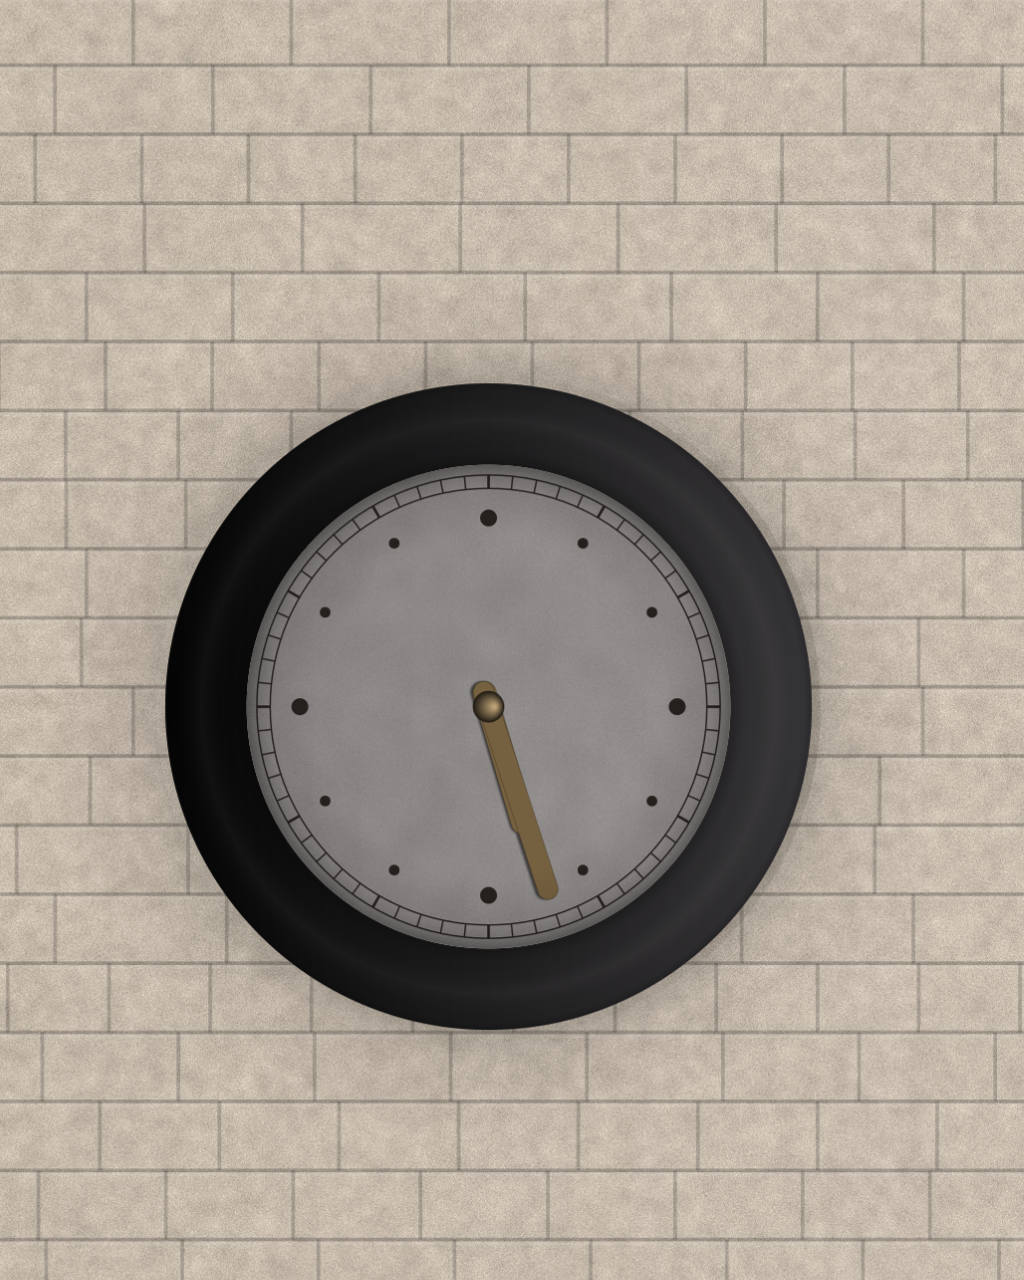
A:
5,27
